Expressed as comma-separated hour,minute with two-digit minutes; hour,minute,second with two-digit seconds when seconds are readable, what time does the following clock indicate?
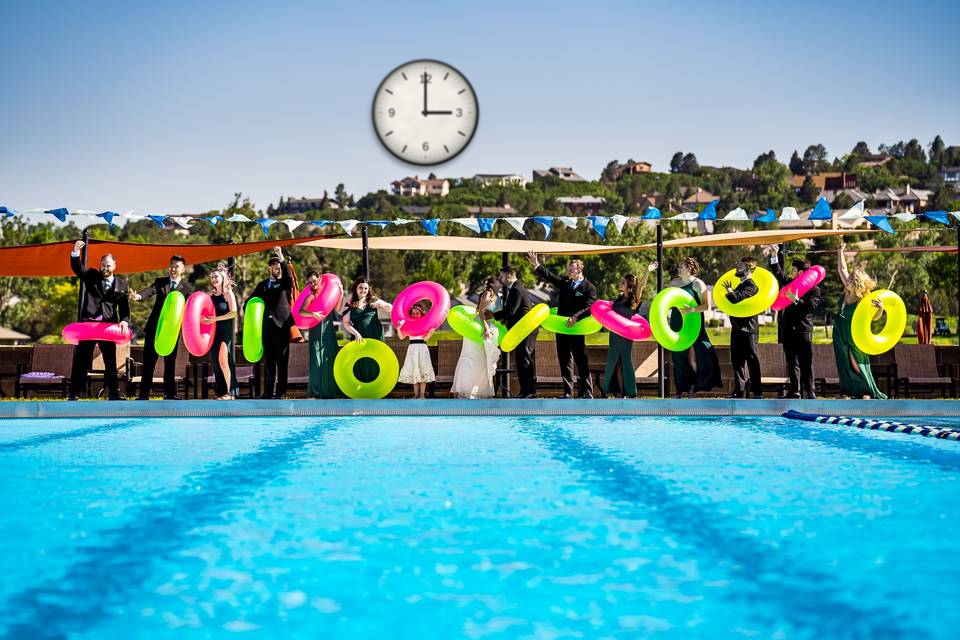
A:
3,00
